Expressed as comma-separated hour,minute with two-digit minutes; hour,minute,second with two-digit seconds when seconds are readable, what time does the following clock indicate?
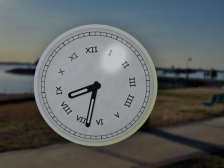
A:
8,33
